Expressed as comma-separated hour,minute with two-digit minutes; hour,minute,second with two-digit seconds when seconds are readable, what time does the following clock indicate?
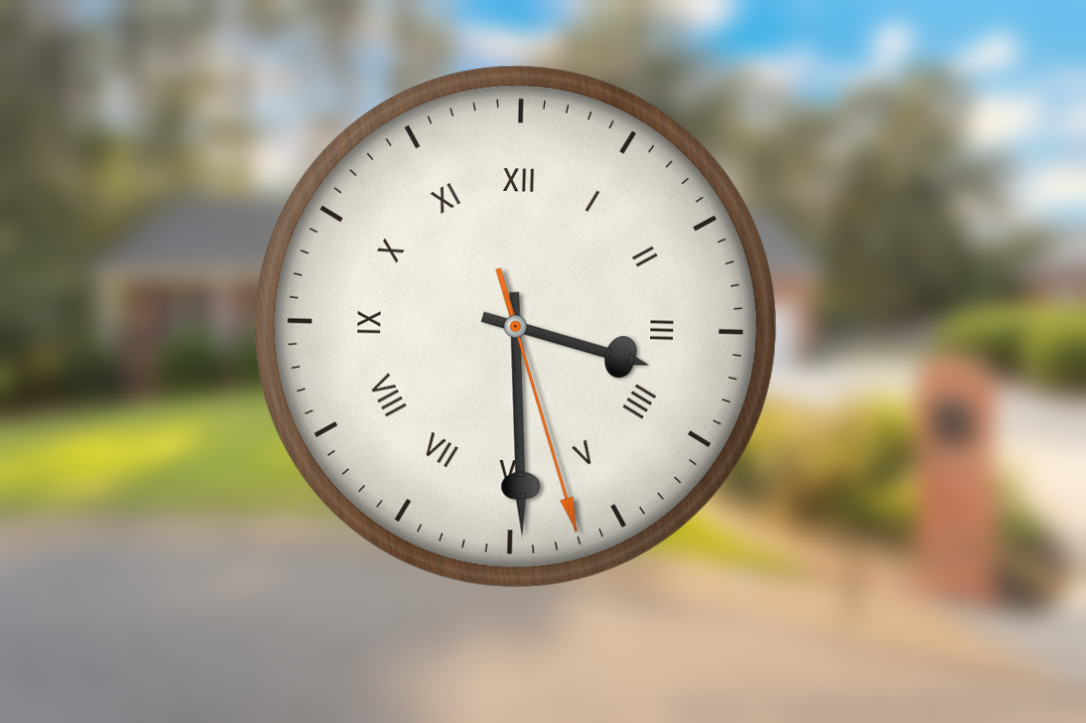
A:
3,29,27
